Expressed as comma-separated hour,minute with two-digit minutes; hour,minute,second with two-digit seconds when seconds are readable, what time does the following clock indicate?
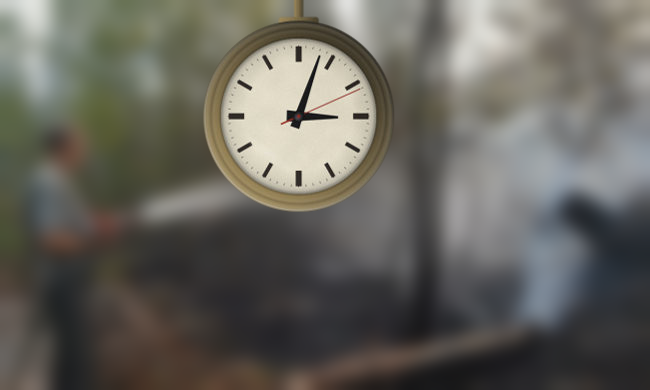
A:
3,03,11
